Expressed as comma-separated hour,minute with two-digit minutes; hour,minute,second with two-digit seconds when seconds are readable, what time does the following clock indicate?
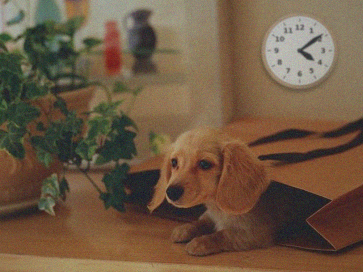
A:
4,09
